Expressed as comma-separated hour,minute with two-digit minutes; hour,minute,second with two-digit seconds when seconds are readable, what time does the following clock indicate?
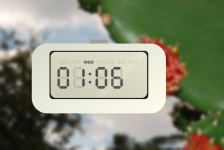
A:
1,06
